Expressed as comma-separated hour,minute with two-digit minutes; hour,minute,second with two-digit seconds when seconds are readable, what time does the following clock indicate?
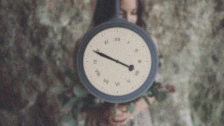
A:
3,49
